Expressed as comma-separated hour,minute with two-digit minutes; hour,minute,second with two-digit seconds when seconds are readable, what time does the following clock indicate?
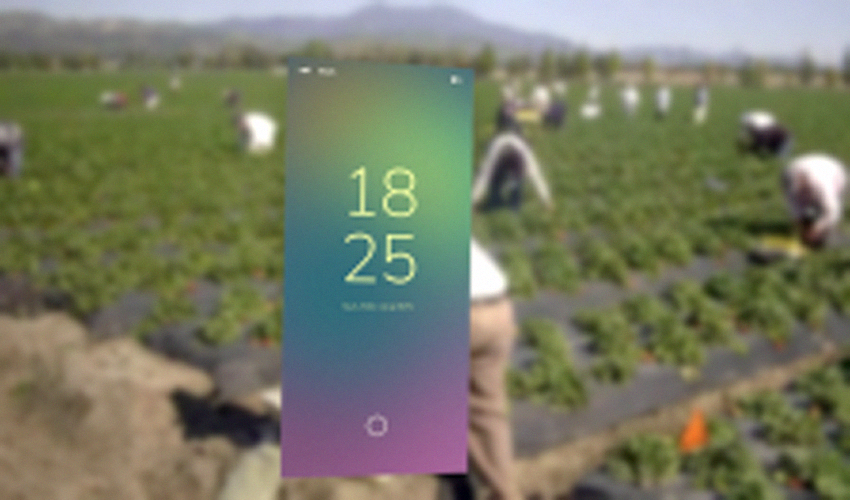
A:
18,25
